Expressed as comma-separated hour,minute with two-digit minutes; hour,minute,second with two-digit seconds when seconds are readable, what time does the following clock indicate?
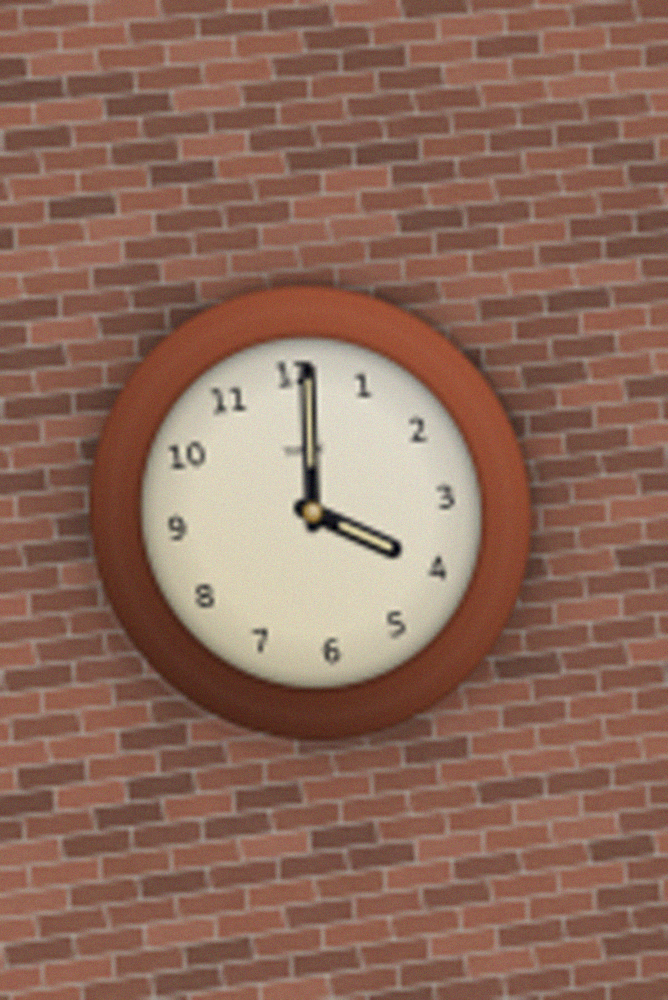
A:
4,01
